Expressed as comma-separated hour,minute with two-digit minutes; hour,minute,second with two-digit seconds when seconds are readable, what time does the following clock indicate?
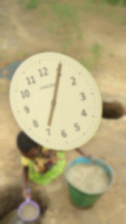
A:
7,05
